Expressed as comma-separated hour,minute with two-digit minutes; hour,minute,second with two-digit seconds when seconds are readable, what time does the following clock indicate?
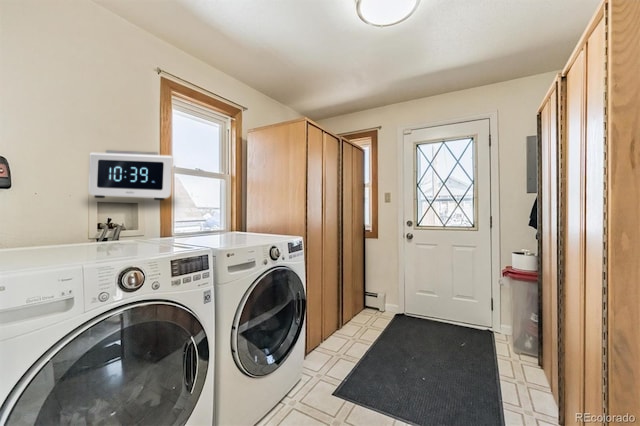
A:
10,39
